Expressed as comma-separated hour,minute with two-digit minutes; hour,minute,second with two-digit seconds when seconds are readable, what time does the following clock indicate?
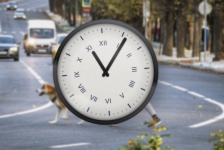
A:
11,06
